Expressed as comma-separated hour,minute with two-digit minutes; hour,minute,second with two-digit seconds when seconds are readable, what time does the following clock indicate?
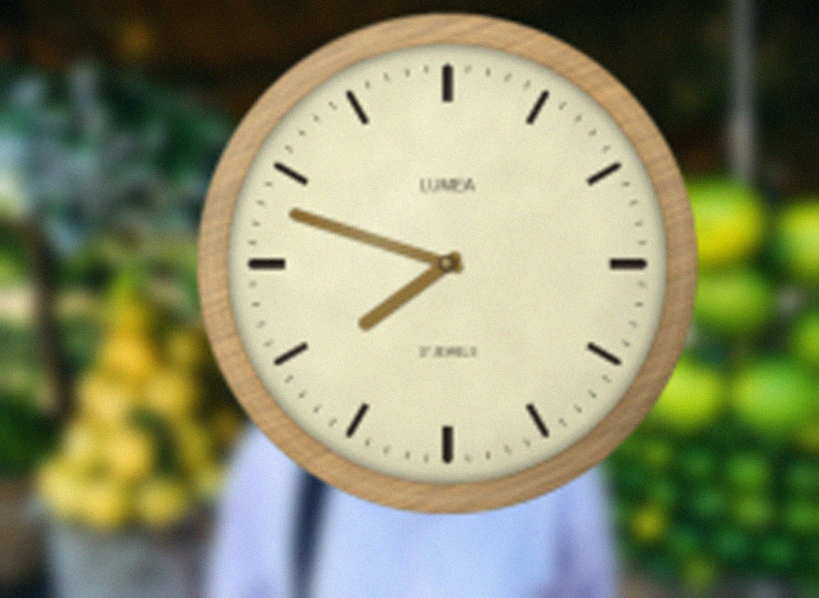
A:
7,48
